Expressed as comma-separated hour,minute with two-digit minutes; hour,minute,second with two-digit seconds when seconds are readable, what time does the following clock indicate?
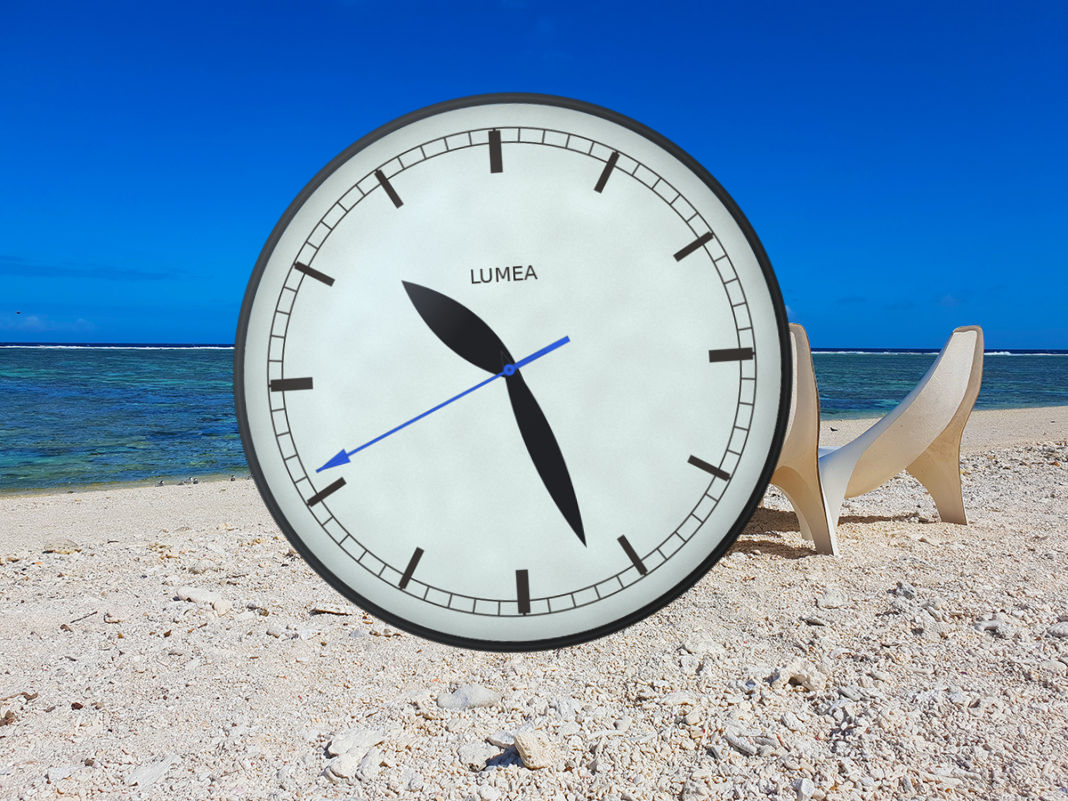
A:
10,26,41
